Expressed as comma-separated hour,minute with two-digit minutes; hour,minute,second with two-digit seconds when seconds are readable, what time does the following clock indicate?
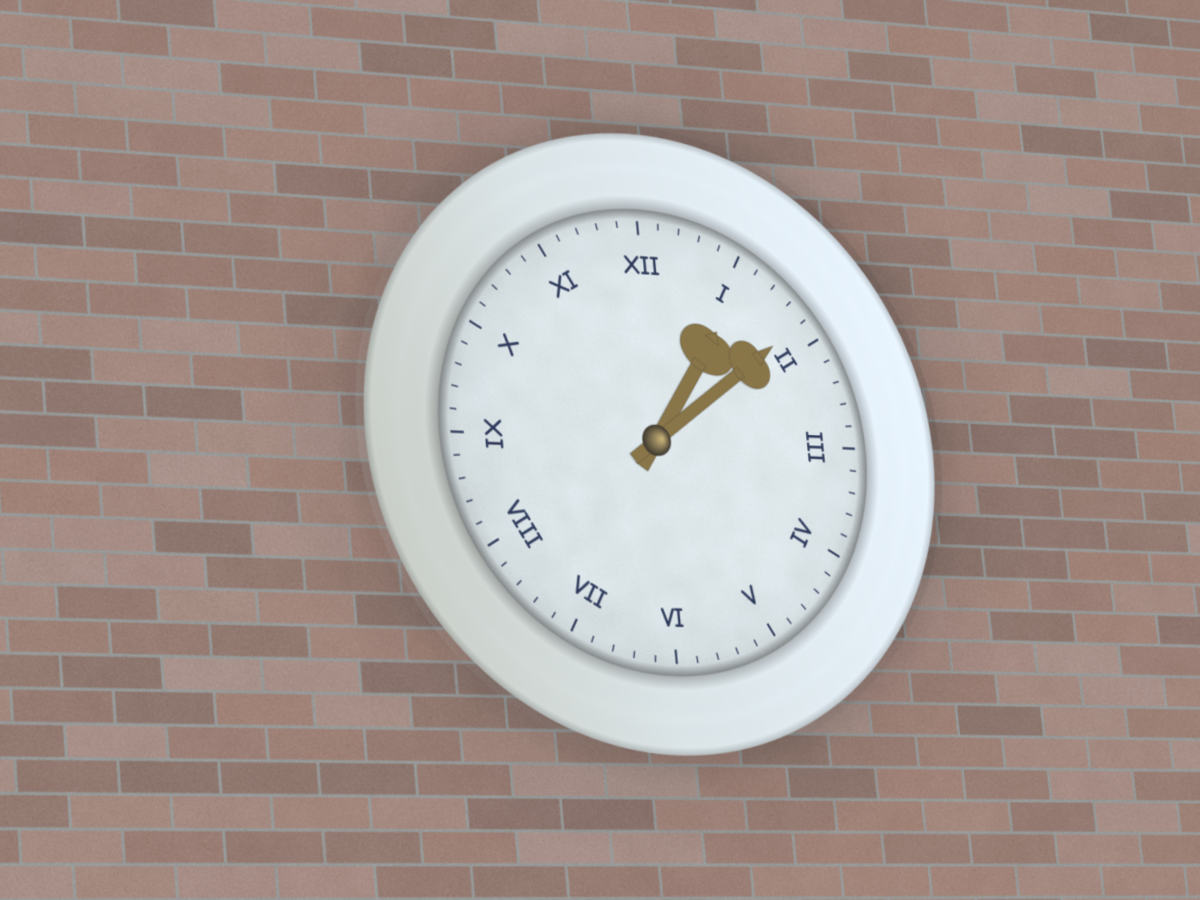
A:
1,09
